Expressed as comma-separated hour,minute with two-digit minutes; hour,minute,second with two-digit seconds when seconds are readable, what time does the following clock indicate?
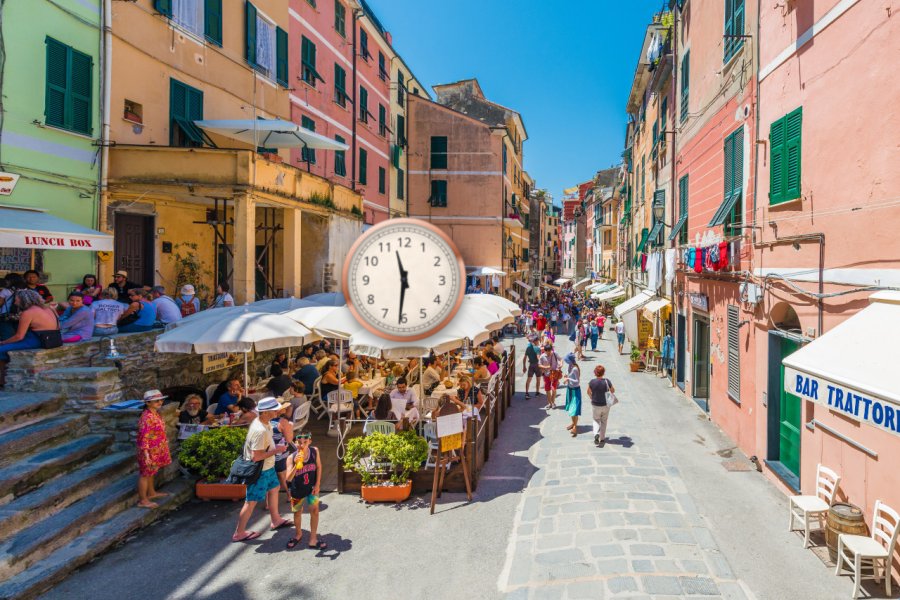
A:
11,31
